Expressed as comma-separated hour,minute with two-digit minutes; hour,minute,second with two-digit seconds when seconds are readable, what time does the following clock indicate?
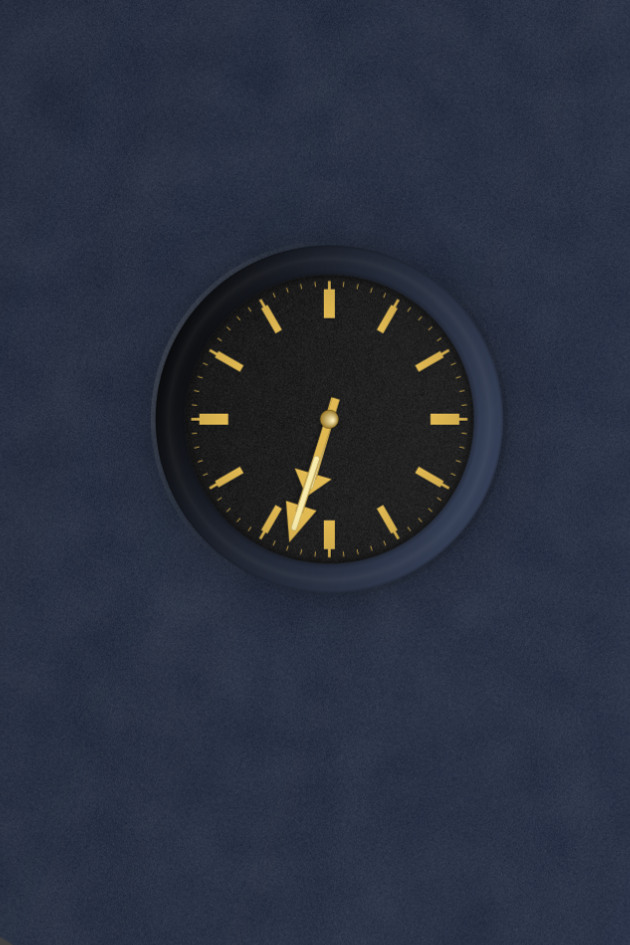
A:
6,33
